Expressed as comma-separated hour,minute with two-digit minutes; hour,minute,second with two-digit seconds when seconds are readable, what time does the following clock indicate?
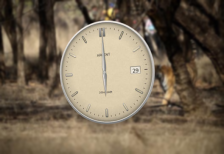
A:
6,00
